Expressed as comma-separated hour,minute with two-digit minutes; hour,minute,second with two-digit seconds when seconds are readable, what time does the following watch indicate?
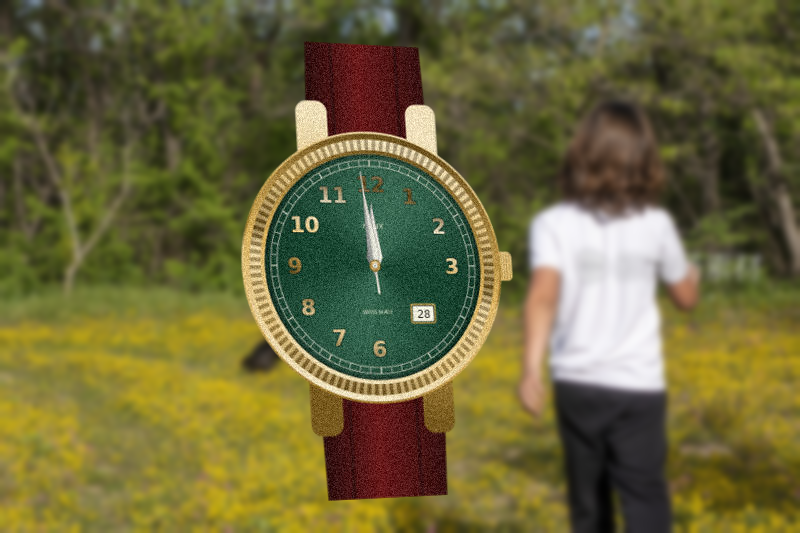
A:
11,58,59
